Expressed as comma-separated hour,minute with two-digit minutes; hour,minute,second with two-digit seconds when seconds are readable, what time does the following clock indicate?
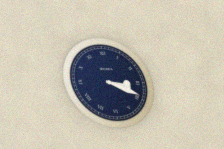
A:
3,19
